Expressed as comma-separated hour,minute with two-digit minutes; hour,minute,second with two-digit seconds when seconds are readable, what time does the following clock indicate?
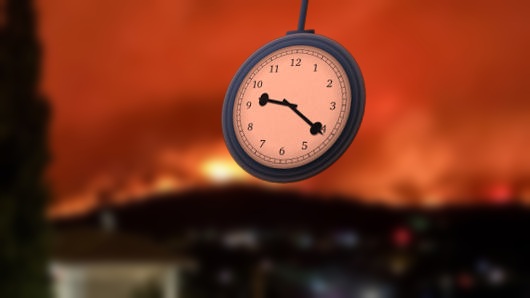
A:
9,21
